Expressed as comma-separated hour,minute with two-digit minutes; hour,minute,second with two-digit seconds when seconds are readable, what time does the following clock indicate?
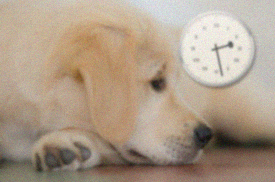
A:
2,28
